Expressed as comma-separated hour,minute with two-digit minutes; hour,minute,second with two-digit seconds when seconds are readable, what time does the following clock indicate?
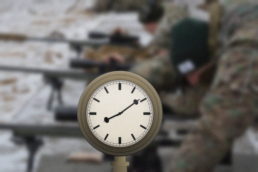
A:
8,09
